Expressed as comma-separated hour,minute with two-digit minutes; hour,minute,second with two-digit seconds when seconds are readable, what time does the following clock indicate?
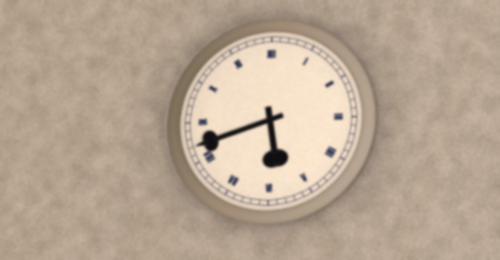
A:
5,42
